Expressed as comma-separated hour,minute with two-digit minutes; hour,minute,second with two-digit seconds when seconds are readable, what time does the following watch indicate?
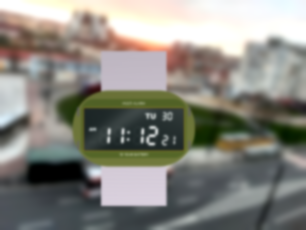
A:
11,12
